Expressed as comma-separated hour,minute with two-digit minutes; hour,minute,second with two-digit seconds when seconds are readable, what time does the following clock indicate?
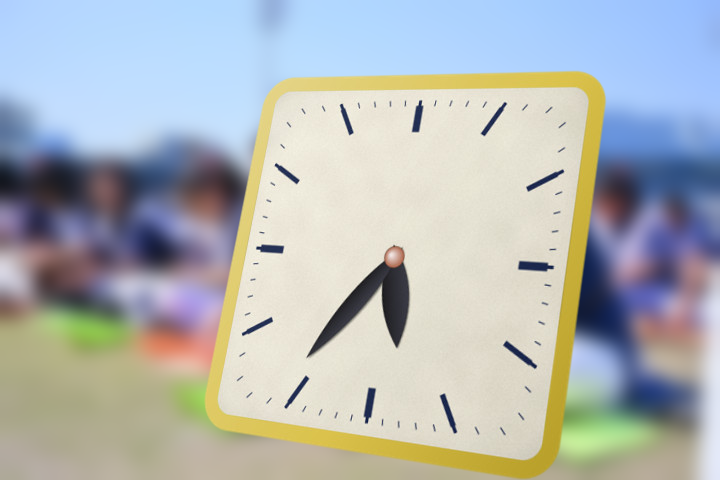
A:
5,36
